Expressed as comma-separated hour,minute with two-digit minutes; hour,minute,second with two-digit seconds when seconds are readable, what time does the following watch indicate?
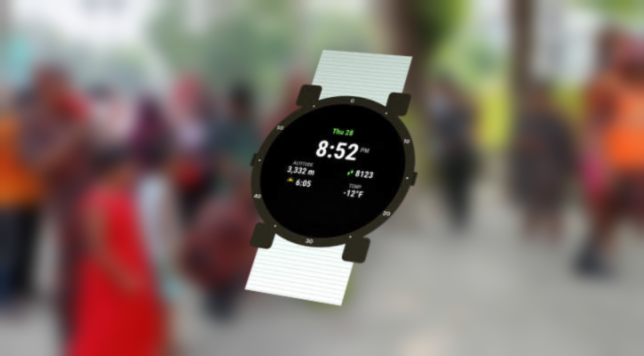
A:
8,52
